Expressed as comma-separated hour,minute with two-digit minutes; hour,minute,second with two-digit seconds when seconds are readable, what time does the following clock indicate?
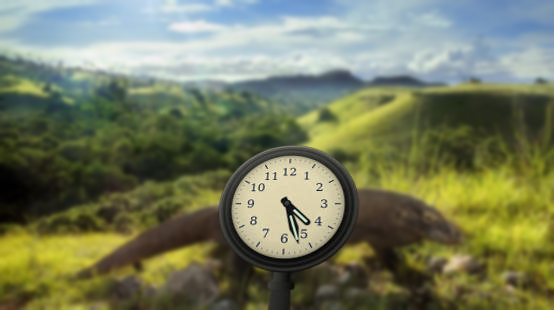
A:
4,27
